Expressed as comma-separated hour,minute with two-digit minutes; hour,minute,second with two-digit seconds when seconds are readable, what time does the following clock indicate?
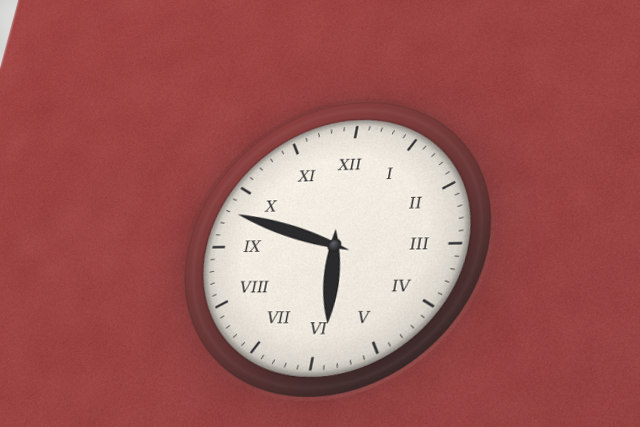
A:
5,48
